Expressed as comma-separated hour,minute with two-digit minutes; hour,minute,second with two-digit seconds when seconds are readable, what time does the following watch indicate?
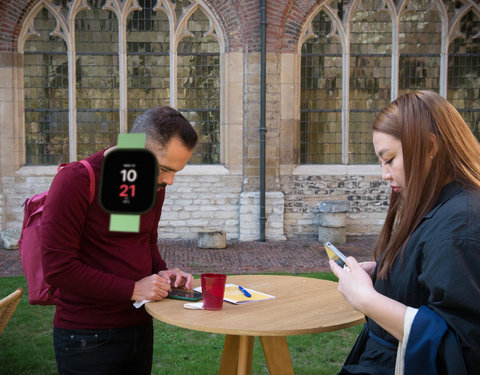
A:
10,21
